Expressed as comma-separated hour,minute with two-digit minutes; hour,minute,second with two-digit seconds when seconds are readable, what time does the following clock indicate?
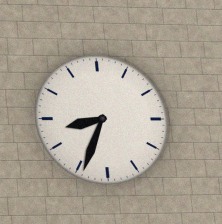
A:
8,34
